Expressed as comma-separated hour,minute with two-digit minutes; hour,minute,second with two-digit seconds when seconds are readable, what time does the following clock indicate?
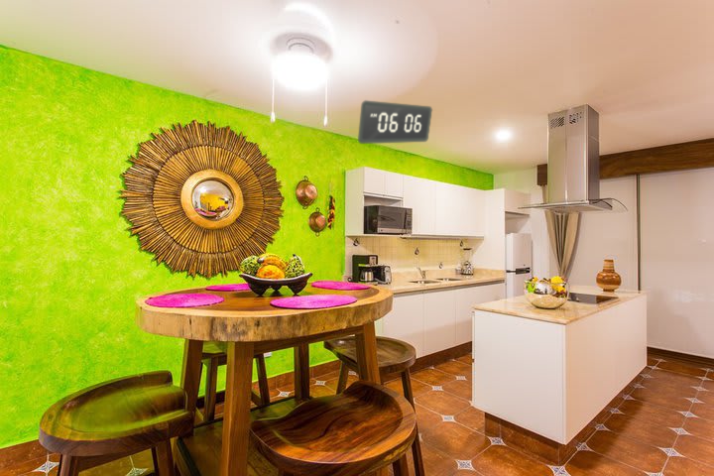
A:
6,06
